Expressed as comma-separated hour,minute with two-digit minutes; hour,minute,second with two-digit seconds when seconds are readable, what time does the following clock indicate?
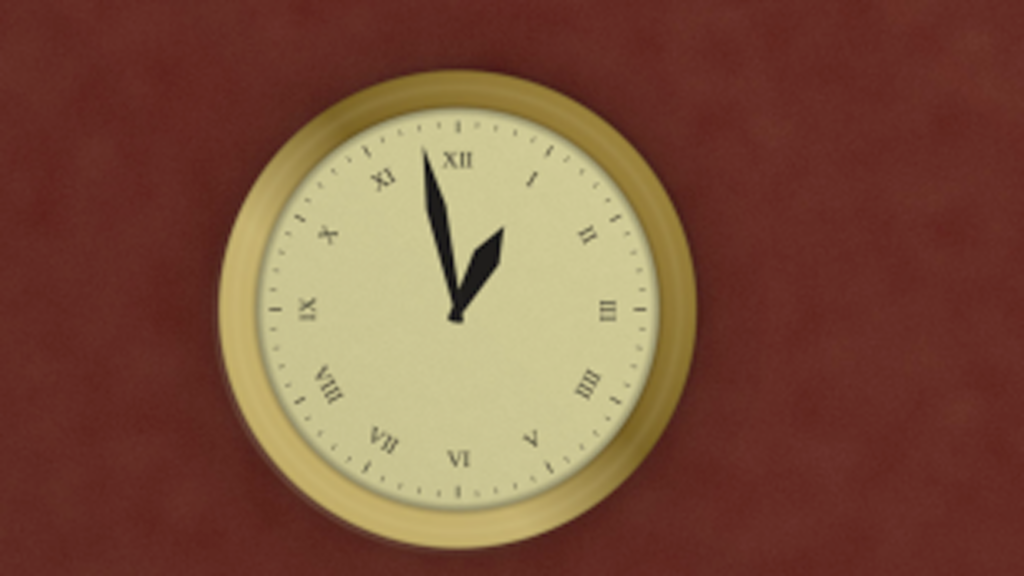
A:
12,58
